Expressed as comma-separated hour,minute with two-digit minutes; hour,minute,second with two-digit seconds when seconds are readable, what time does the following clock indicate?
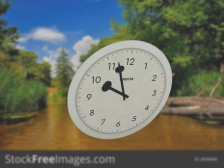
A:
9,57
